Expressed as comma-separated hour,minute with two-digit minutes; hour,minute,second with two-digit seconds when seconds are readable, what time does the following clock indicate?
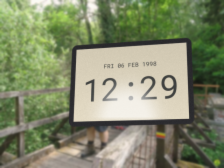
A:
12,29
